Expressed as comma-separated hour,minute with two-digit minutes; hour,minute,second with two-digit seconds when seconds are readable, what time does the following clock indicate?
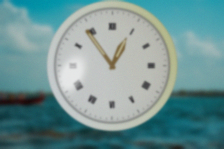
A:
12,54
